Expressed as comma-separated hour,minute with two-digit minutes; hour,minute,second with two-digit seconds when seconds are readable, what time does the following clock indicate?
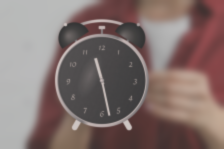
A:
11,28
